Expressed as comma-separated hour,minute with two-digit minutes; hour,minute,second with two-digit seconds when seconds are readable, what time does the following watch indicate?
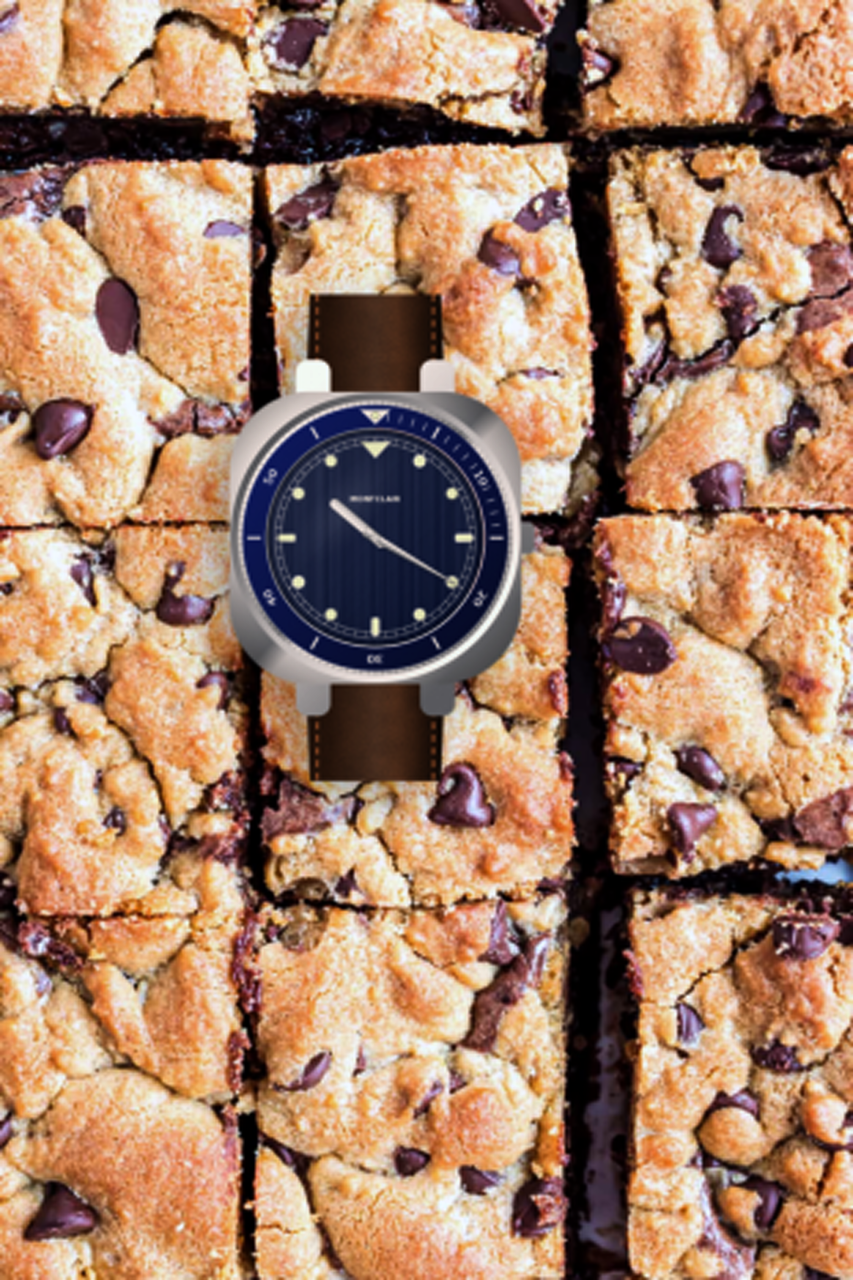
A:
10,20
